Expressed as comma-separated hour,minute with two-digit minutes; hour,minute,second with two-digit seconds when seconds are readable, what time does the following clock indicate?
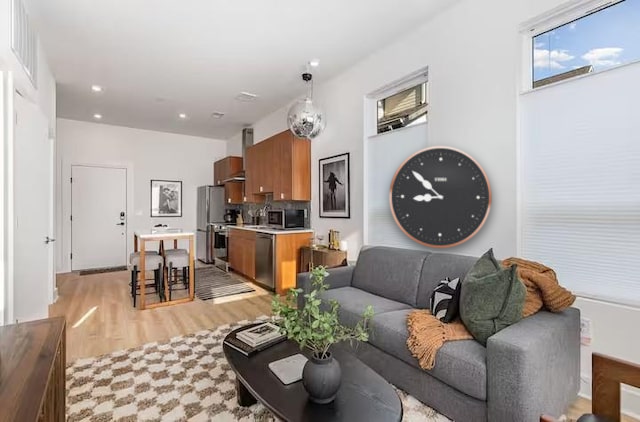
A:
8,52
